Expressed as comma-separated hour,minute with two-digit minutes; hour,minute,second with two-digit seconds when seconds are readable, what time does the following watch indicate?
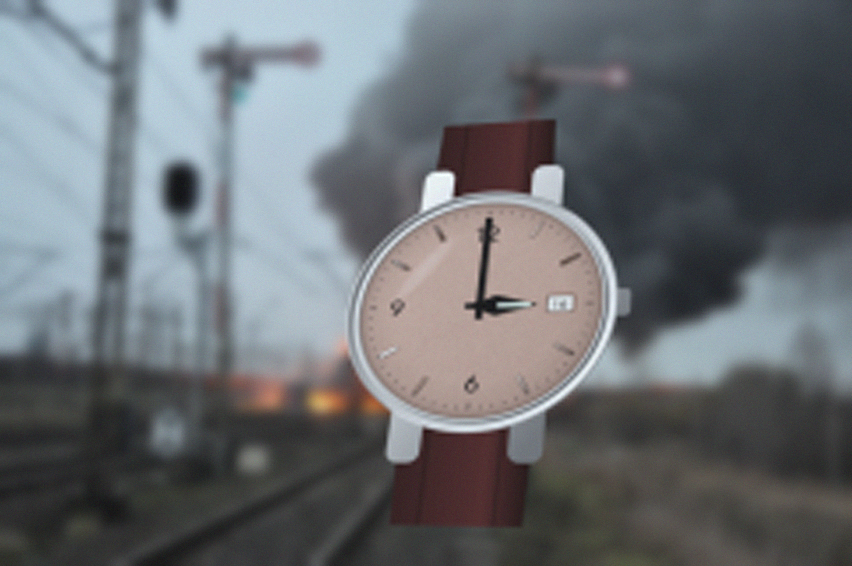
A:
3,00
